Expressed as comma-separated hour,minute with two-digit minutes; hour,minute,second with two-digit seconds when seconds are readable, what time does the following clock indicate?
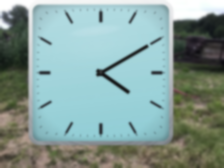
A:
4,10
